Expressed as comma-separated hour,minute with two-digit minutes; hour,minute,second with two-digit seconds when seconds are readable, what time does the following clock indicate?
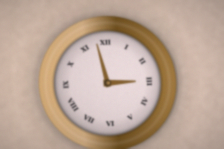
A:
2,58
